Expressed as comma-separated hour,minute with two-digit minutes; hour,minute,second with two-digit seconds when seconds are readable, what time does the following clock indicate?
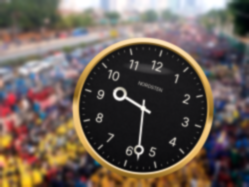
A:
9,28
